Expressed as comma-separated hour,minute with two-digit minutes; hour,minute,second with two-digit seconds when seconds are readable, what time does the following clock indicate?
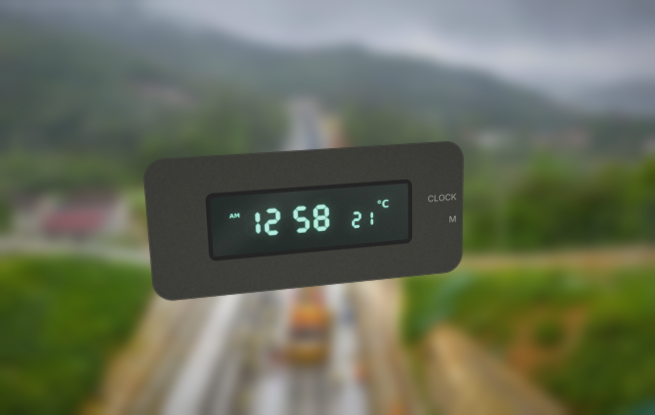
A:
12,58
